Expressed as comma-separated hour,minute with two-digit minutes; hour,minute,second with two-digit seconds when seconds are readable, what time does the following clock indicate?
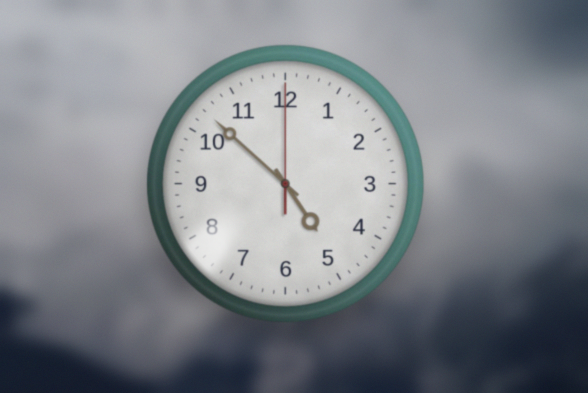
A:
4,52,00
